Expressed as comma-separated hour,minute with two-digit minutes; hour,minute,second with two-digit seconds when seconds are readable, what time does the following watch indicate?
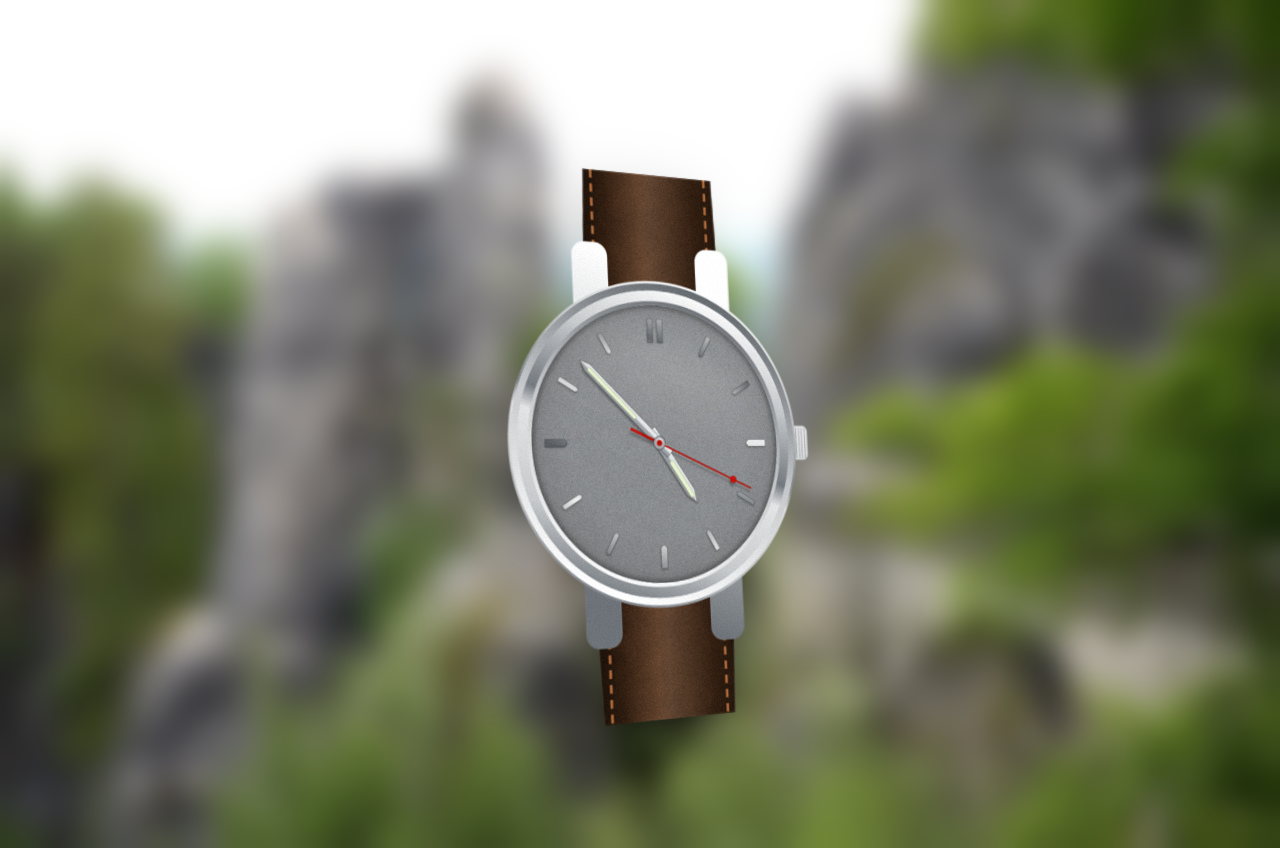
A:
4,52,19
